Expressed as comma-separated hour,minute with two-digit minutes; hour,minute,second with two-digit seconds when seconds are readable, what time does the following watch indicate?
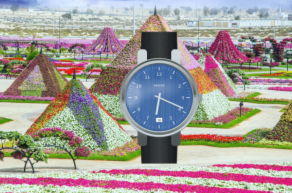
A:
6,19
